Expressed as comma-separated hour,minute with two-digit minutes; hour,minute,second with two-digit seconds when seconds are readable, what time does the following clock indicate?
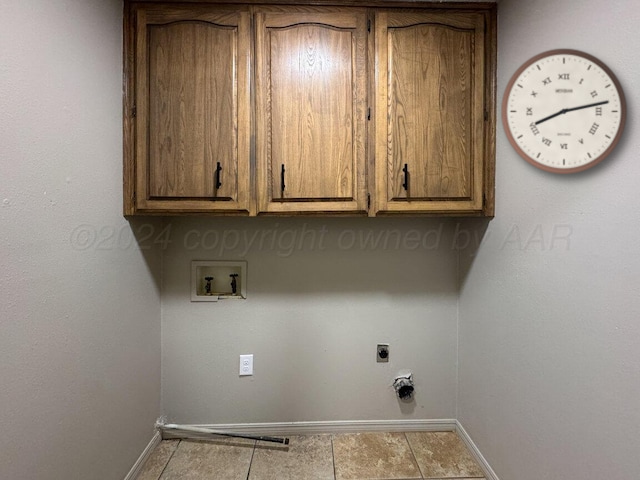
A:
8,13
